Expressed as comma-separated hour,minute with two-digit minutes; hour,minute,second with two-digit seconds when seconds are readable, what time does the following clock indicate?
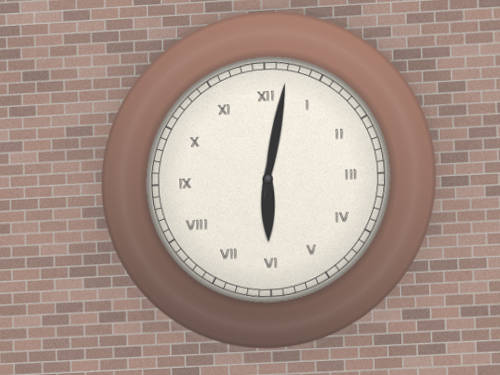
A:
6,02
